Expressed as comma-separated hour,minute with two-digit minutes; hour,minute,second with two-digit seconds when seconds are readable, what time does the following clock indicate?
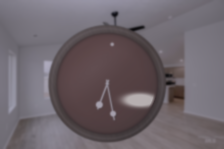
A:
6,27
